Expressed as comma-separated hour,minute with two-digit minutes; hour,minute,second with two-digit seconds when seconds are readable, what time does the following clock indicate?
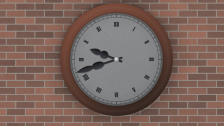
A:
9,42
